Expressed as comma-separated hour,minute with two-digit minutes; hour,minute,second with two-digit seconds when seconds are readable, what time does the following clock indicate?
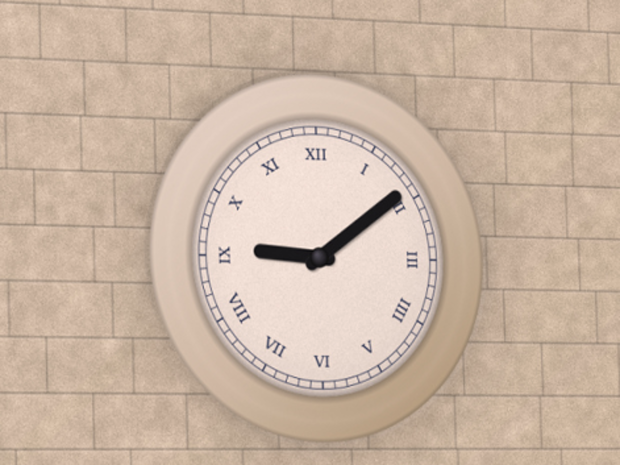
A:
9,09
